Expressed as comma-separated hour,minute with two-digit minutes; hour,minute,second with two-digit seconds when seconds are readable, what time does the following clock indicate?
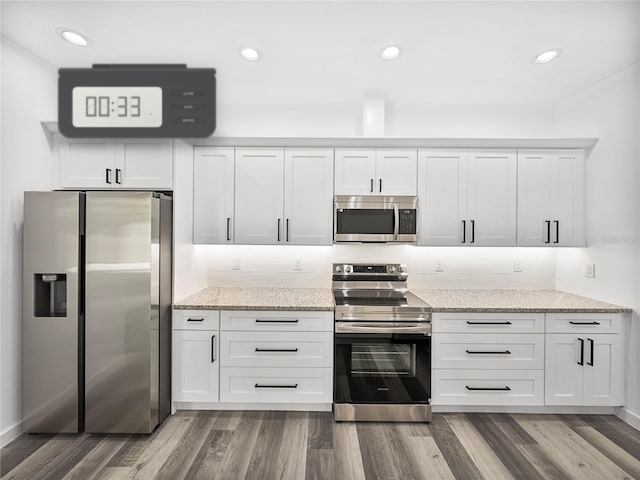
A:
0,33
